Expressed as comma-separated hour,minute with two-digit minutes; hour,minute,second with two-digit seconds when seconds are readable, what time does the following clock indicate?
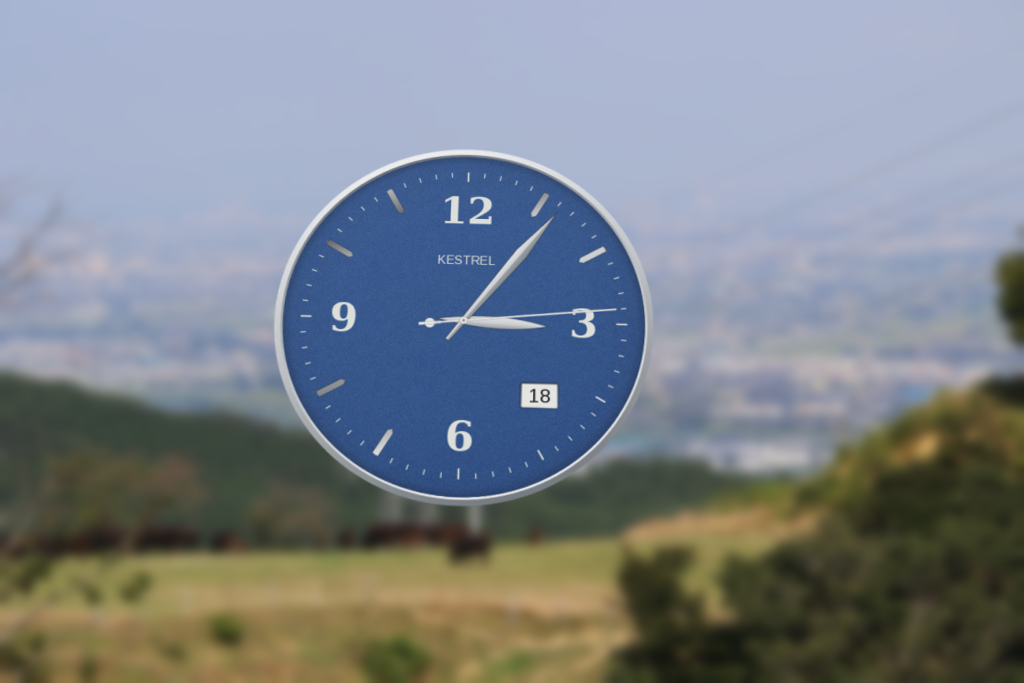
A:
3,06,14
